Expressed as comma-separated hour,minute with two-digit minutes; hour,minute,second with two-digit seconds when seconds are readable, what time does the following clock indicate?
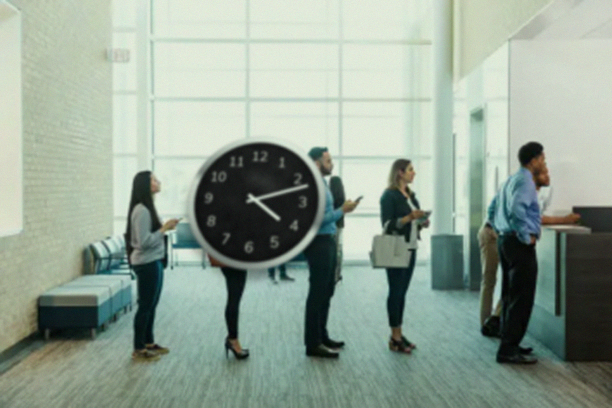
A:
4,12
